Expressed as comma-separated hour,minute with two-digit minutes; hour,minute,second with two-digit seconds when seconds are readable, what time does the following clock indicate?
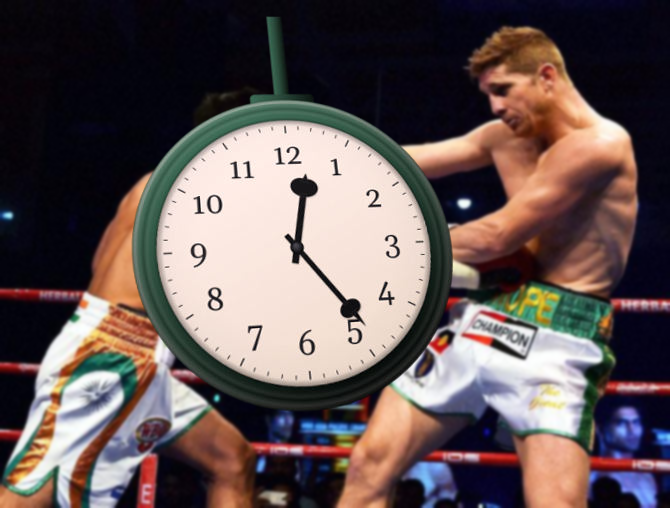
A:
12,24
